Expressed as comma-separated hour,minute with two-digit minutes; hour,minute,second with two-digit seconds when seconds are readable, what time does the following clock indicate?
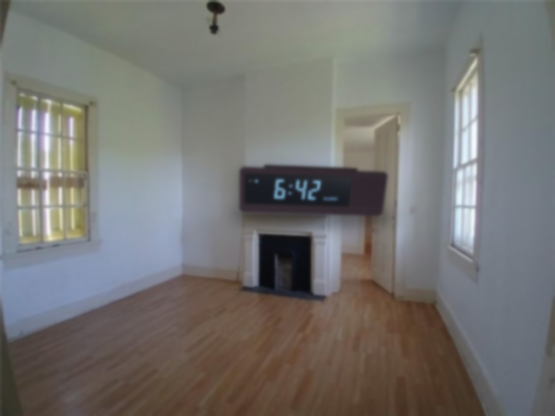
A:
6,42
